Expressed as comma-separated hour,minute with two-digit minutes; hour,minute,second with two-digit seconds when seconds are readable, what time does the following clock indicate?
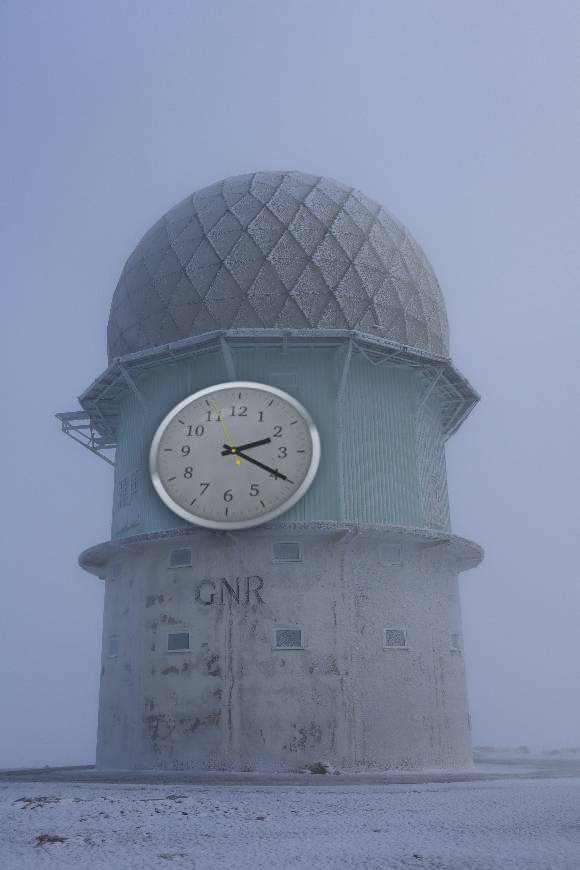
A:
2,19,56
